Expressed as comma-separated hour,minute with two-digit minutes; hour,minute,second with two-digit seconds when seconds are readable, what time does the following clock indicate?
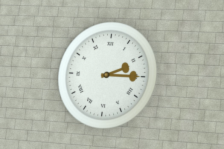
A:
2,15
